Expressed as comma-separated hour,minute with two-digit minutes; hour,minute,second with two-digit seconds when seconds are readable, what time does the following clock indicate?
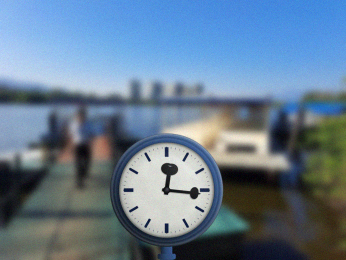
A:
12,16
